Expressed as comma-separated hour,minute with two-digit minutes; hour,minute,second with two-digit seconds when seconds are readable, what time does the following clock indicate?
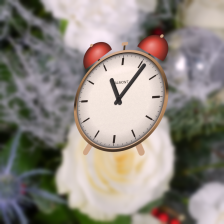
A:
11,06
